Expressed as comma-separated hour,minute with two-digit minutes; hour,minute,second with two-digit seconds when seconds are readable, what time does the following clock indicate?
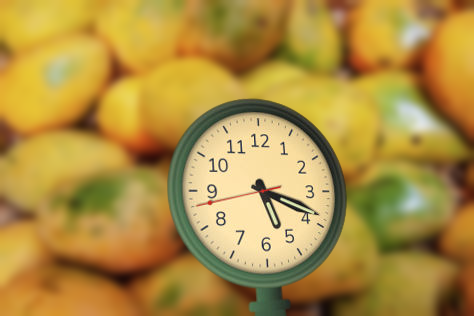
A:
5,18,43
